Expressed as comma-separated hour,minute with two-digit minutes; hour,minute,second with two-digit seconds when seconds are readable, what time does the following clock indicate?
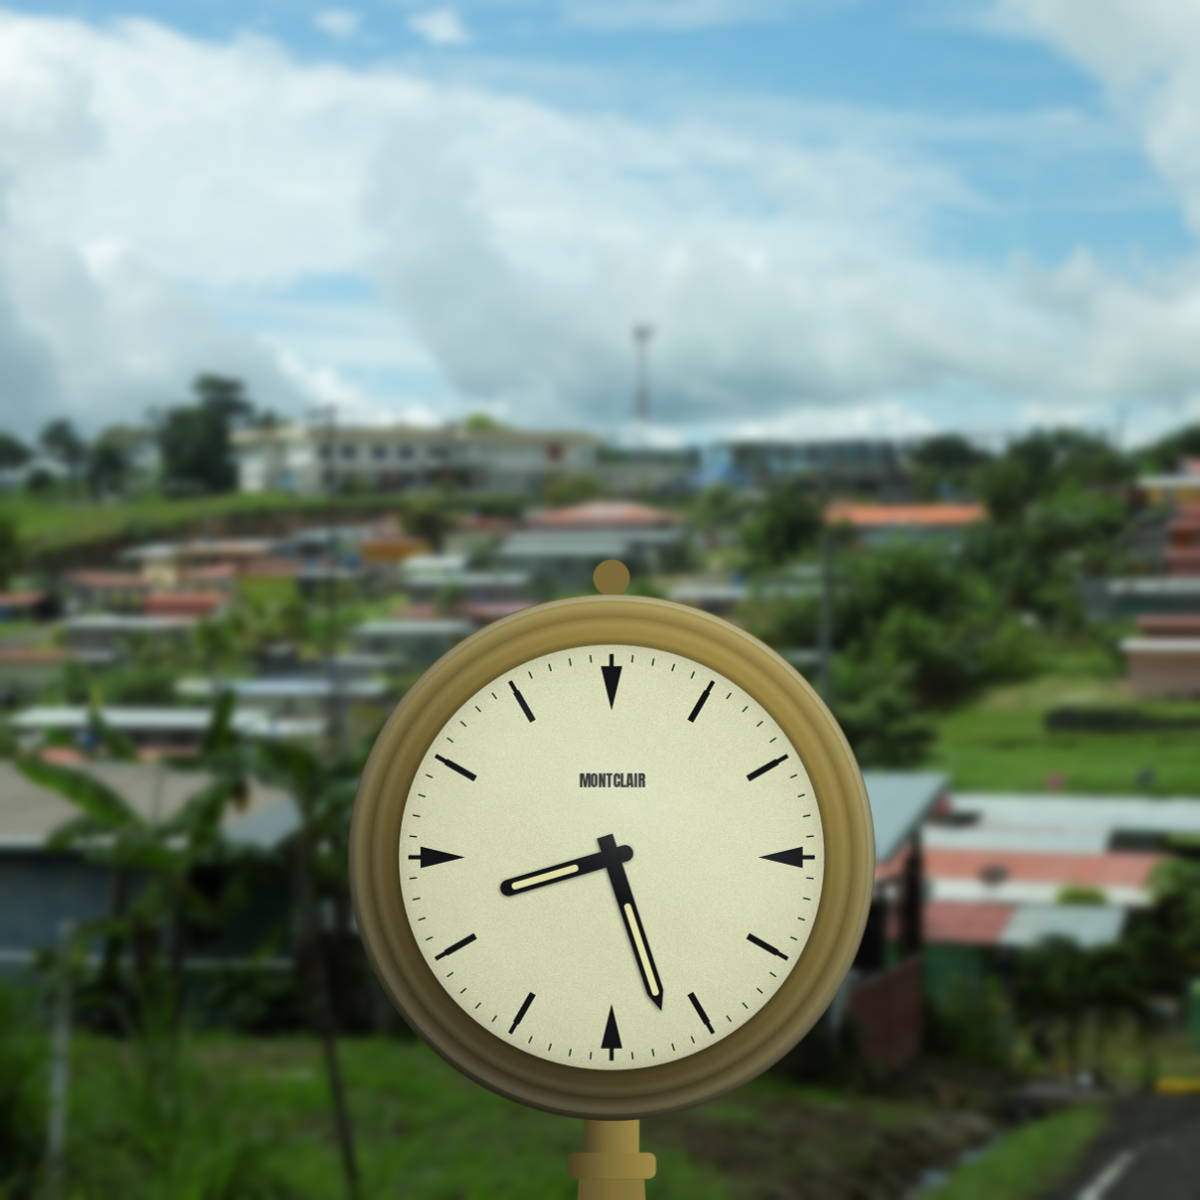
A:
8,27
